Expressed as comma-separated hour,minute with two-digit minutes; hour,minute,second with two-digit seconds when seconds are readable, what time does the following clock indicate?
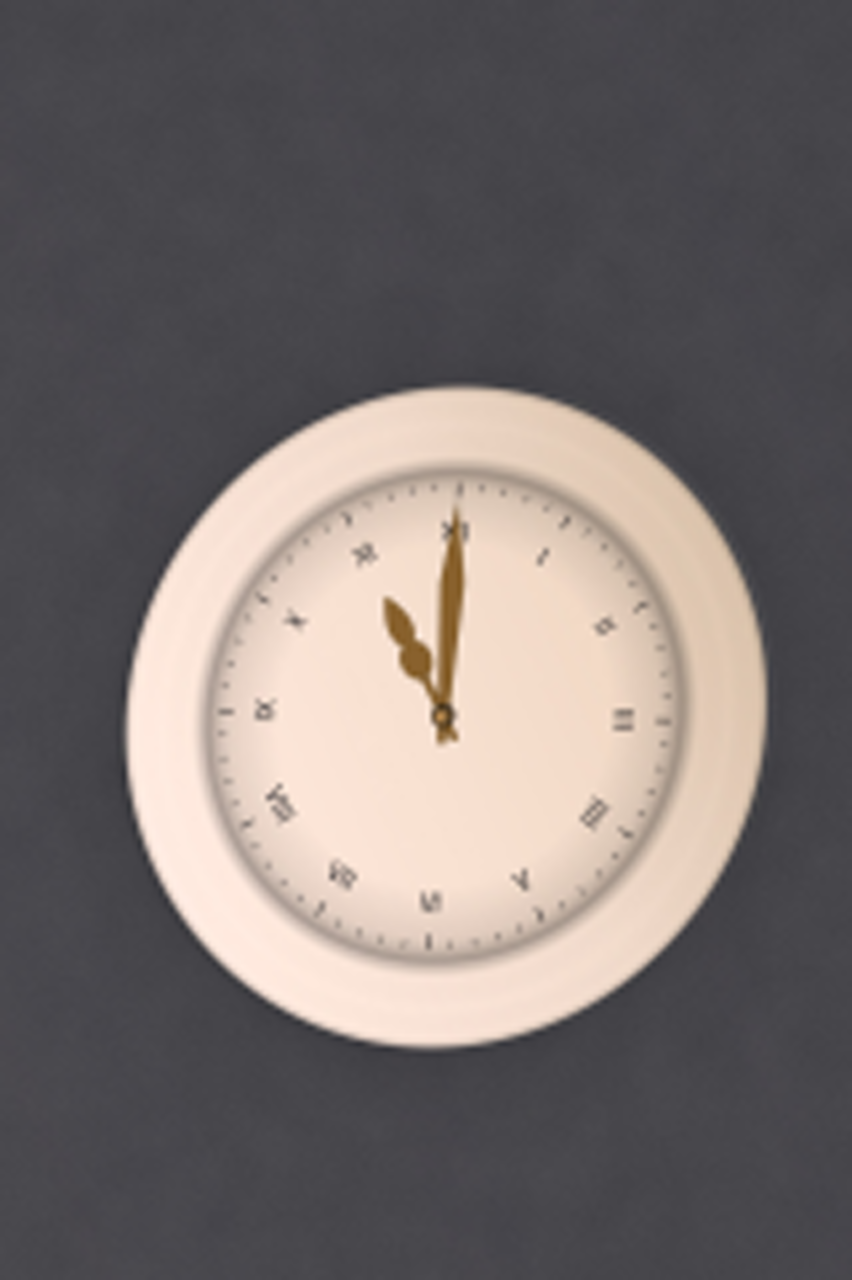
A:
11,00
